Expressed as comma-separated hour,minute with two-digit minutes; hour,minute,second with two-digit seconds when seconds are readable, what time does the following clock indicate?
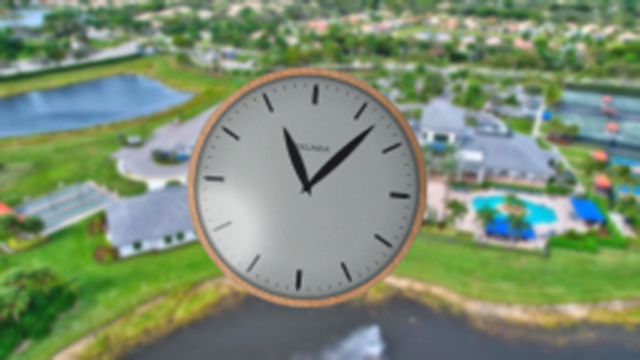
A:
11,07
